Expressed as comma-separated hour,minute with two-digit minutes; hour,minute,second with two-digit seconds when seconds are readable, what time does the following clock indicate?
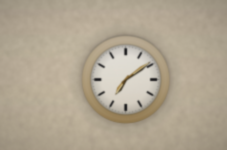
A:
7,09
